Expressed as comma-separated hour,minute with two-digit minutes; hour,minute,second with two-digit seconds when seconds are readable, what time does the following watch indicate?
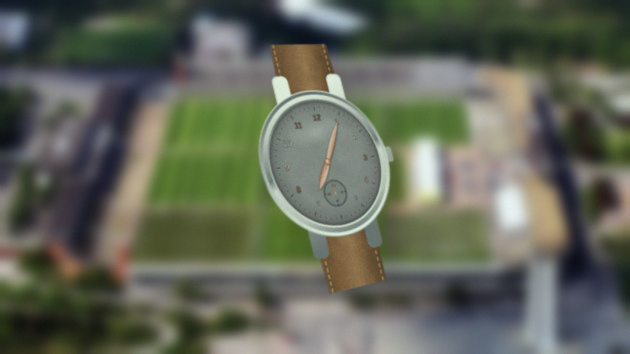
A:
7,05
